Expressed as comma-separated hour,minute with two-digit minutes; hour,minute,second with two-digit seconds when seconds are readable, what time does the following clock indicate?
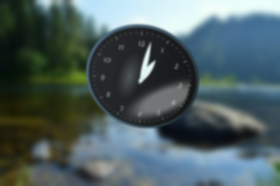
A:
1,02
